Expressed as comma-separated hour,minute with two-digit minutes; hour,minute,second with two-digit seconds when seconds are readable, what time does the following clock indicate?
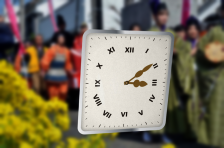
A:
3,09
